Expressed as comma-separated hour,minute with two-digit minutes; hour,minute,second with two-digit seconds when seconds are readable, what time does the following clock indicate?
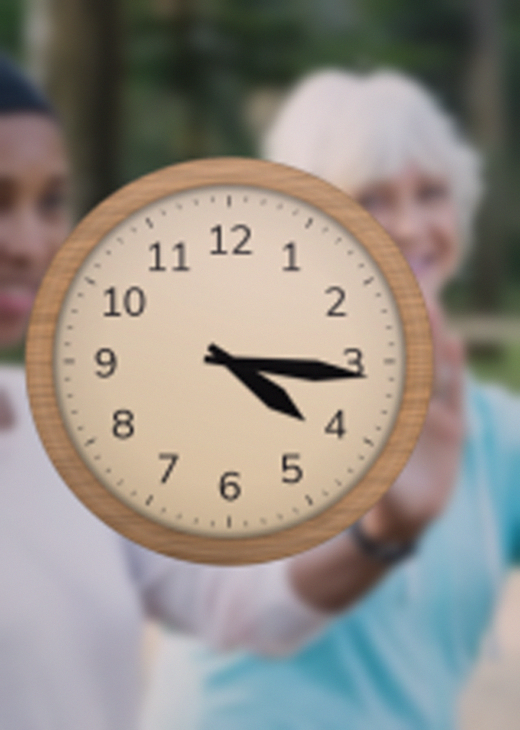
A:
4,16
